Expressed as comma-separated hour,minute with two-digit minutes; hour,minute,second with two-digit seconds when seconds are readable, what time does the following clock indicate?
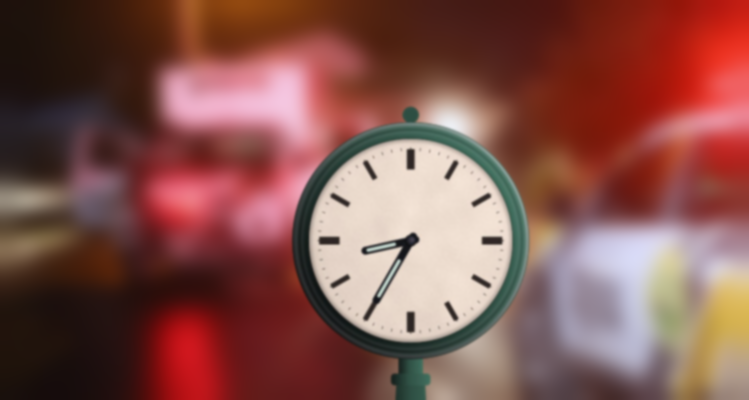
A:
8,35
